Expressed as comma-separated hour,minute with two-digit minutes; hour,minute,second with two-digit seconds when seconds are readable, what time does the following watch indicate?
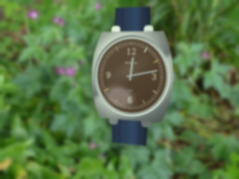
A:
12,13
